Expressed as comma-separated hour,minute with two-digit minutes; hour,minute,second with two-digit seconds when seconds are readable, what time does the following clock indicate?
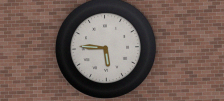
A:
5,46
